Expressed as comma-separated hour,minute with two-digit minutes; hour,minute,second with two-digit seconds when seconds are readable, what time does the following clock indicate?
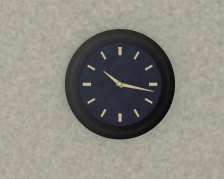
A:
10,17
